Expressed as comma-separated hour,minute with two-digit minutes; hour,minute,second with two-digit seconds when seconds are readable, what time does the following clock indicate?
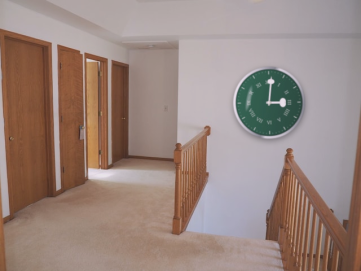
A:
3,01
